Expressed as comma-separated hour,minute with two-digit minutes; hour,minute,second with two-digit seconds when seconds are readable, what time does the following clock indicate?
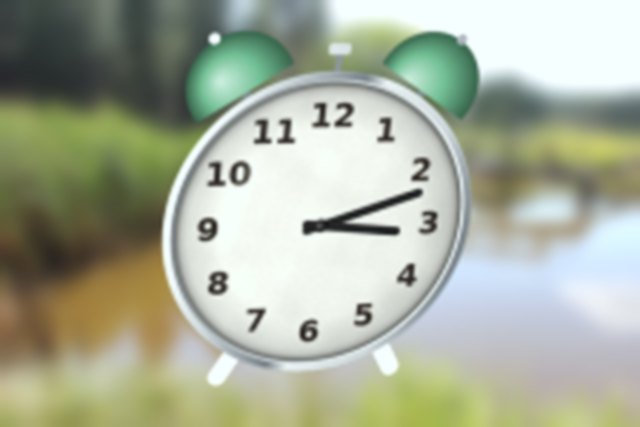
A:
3,12
